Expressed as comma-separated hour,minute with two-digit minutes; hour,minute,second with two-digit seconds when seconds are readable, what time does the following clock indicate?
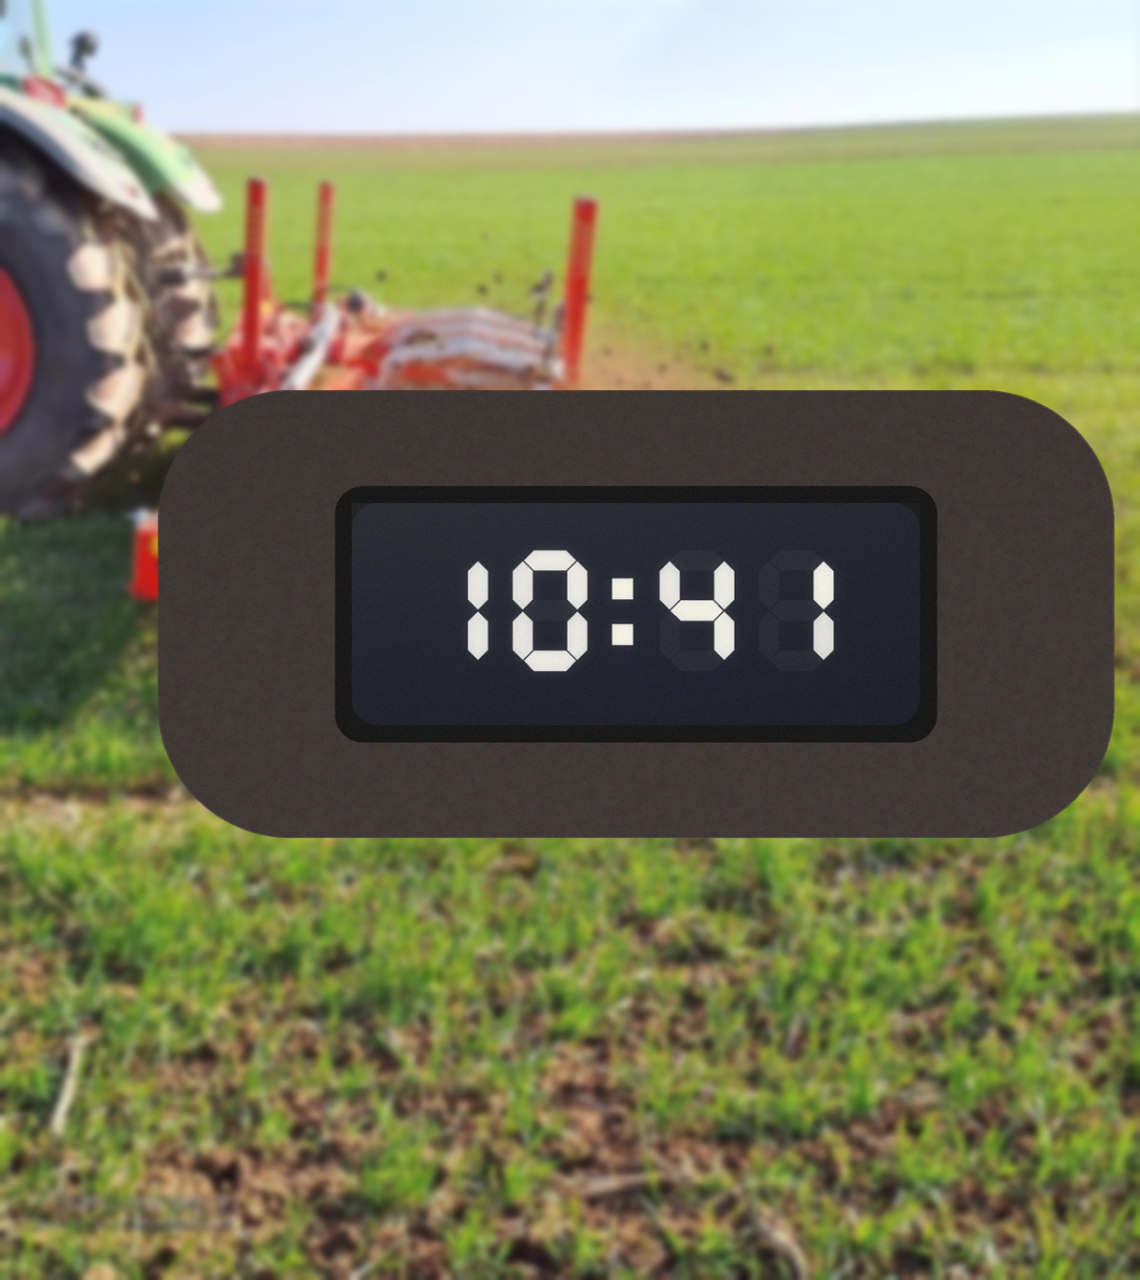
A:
10,41
